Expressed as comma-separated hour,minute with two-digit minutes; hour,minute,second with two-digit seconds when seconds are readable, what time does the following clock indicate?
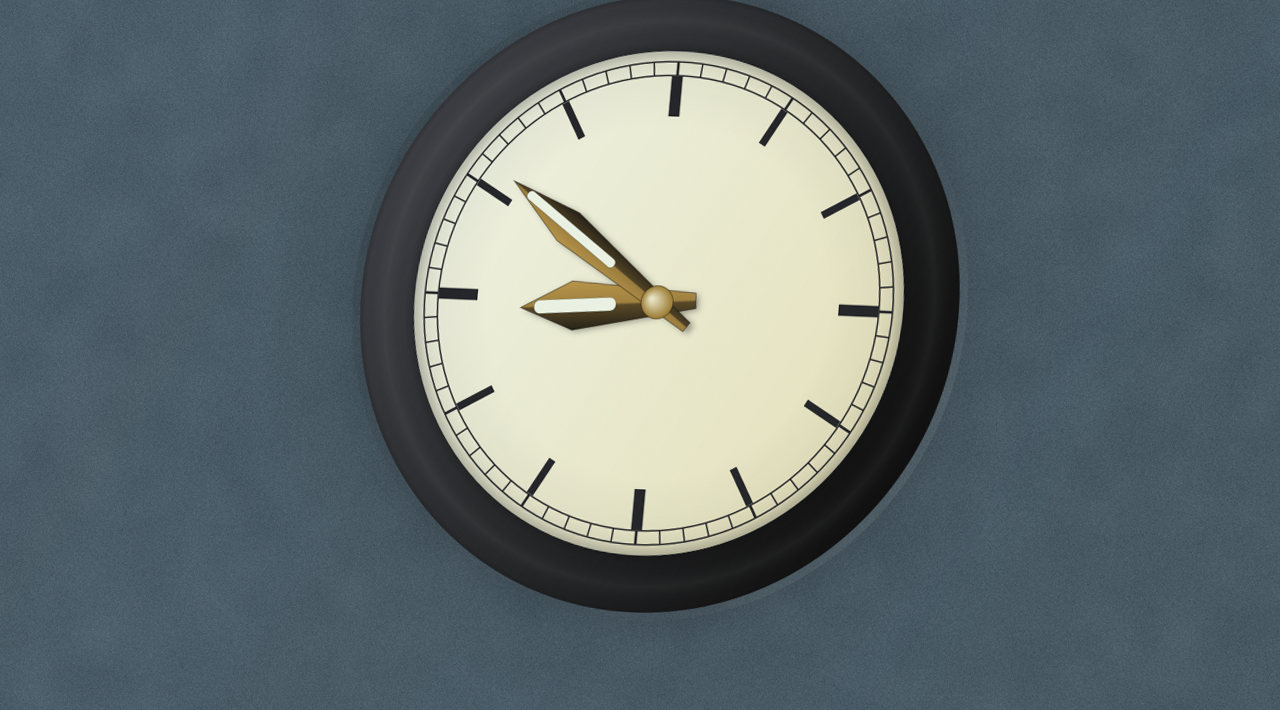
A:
8,51
